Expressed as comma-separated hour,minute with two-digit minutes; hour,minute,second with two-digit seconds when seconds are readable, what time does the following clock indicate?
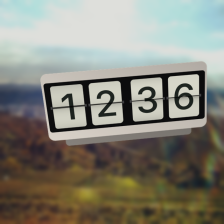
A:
12,36
